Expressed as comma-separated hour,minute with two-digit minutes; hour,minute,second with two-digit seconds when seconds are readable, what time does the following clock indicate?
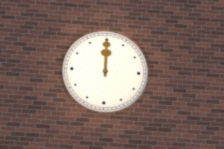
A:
12,00
